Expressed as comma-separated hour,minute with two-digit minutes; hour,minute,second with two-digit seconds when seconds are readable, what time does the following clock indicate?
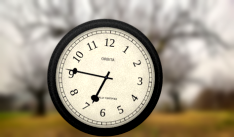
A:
6,46
